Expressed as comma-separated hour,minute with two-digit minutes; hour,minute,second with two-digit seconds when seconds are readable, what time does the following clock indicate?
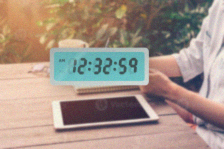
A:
12,32,59
